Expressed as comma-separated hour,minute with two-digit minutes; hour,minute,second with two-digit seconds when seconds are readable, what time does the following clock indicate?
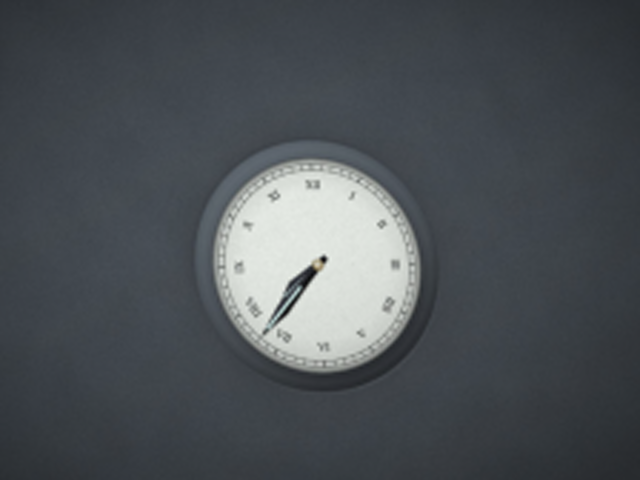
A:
7,37
